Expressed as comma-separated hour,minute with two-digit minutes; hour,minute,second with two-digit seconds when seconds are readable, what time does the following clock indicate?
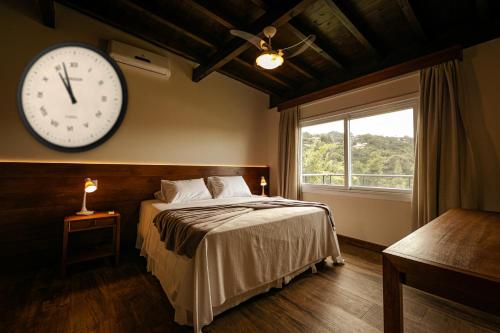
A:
10,57
